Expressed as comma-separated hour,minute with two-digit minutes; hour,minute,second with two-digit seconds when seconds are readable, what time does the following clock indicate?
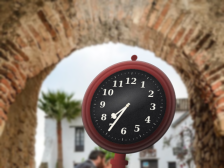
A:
7,35
